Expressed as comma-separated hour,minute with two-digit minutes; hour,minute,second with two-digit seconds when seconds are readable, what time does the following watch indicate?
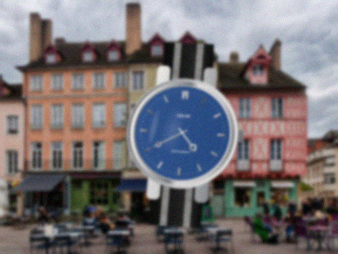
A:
4,40
